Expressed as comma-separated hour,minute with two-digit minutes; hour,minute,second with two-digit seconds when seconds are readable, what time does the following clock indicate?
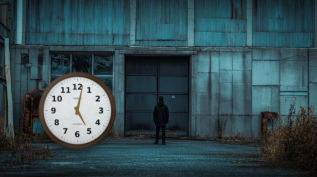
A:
5,02
